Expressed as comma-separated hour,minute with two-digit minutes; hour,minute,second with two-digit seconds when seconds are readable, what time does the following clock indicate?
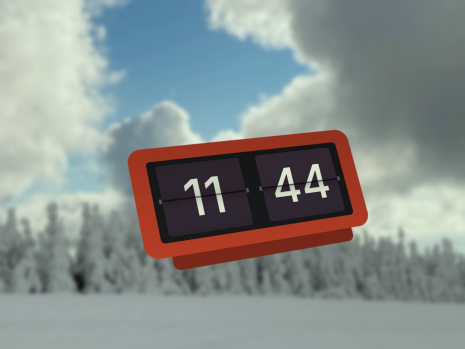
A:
11,44
